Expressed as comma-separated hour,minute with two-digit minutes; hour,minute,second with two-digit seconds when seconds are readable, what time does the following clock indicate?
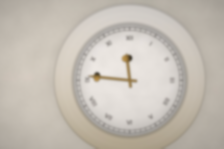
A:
11,46
